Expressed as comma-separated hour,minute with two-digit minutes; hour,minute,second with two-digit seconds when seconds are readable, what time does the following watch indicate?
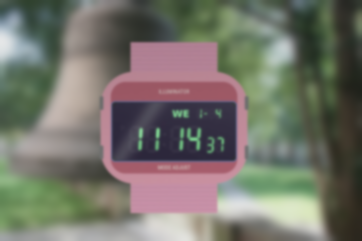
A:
11,14,37
